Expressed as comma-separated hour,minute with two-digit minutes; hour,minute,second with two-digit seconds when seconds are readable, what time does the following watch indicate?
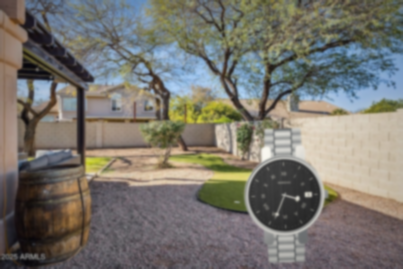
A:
3,34
